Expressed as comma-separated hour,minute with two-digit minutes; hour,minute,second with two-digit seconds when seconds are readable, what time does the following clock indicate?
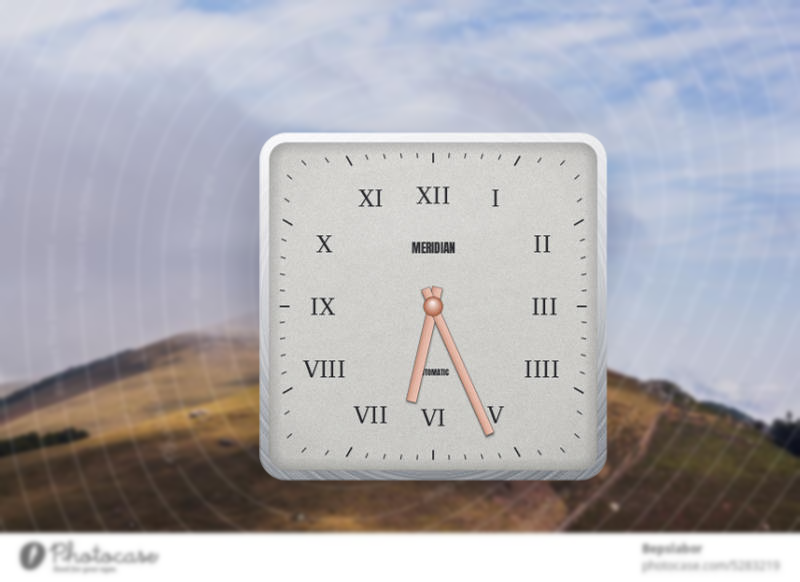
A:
6,26
